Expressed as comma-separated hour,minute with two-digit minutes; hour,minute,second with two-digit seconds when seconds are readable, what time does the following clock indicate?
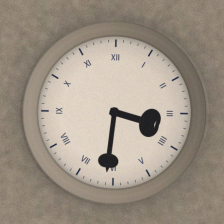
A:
3,31
